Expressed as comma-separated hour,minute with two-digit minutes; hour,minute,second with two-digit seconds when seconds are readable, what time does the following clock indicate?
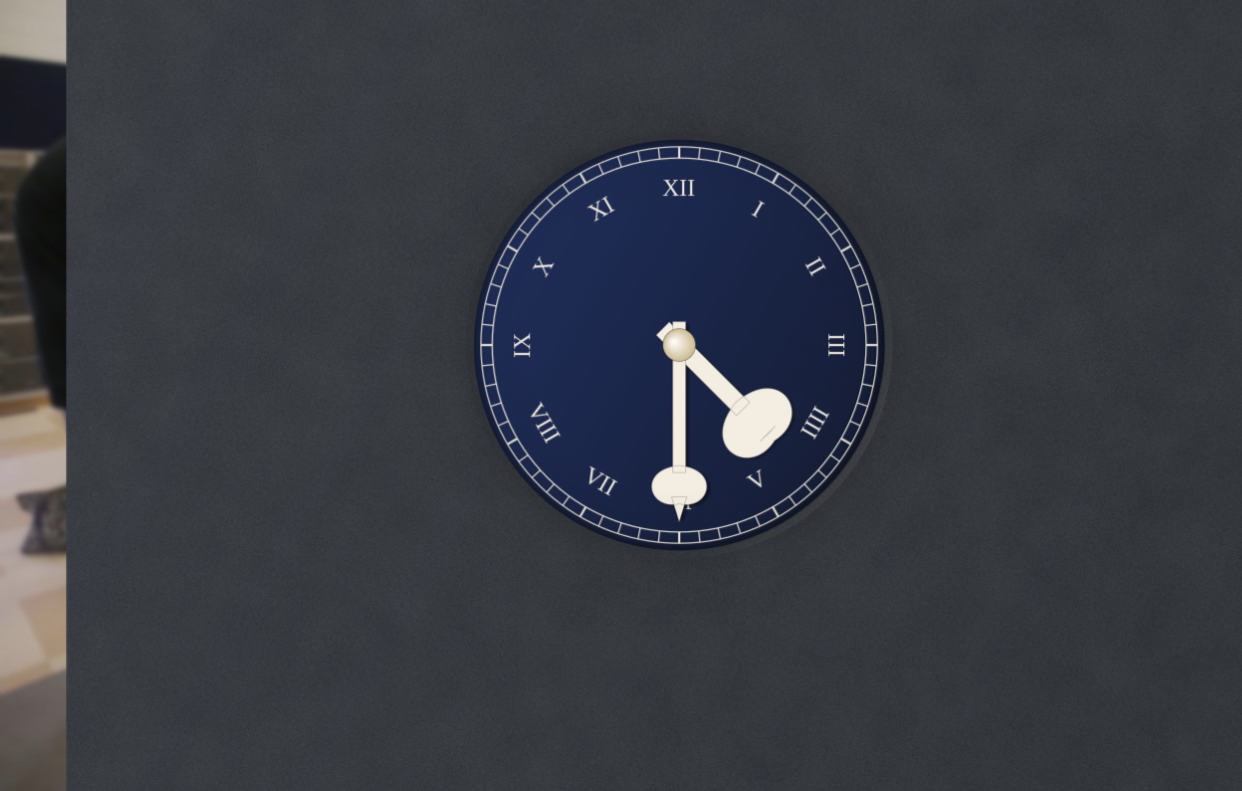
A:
4,30
